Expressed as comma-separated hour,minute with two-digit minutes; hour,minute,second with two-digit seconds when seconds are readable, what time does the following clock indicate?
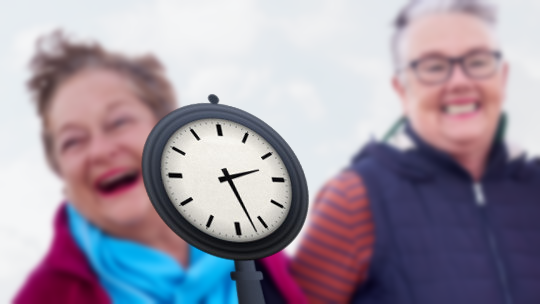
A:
2,27
